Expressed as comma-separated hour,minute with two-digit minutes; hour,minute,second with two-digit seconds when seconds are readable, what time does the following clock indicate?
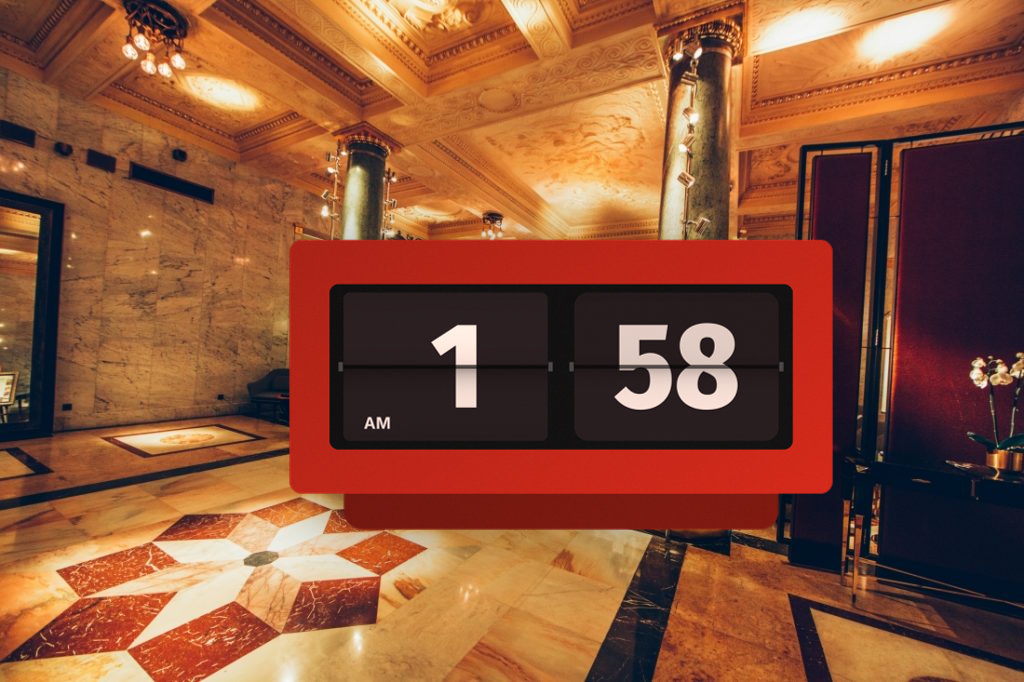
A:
1,58
